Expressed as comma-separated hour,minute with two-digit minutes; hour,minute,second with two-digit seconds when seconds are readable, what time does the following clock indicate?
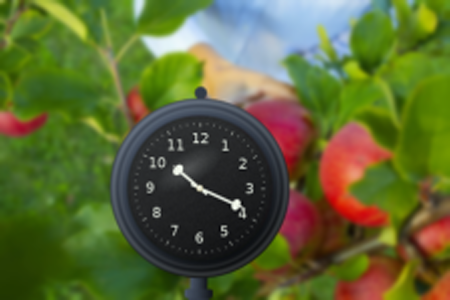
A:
10,19
